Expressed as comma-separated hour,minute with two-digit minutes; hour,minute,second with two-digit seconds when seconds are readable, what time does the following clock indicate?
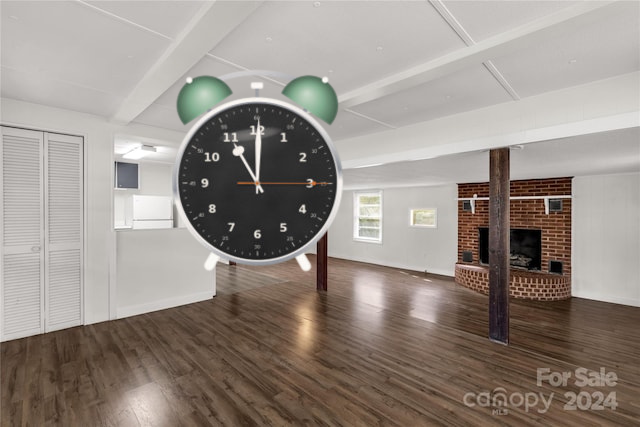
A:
11,00,15
